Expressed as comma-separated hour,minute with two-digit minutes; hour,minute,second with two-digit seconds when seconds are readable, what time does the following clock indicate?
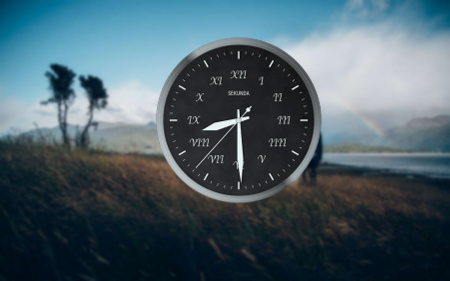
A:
8,29,37
